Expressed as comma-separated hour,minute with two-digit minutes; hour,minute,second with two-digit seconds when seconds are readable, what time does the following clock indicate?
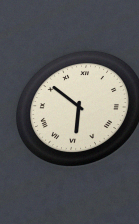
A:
5,51
